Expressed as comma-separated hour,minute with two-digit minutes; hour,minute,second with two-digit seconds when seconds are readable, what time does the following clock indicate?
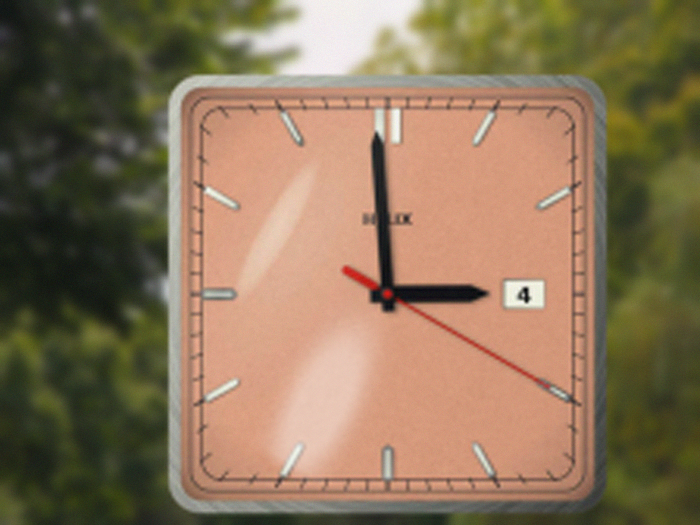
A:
2,59,20
